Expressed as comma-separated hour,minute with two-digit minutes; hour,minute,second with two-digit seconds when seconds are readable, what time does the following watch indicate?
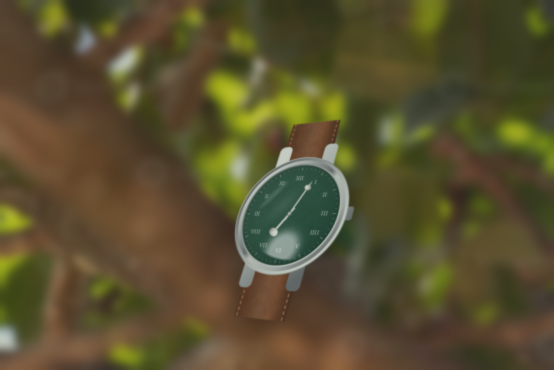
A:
7,04
